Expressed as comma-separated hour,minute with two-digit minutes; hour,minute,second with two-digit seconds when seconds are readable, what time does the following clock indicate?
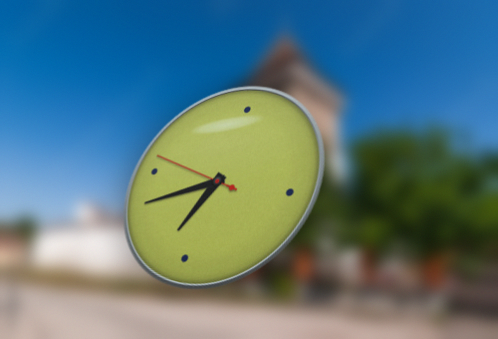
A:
6,40,47
